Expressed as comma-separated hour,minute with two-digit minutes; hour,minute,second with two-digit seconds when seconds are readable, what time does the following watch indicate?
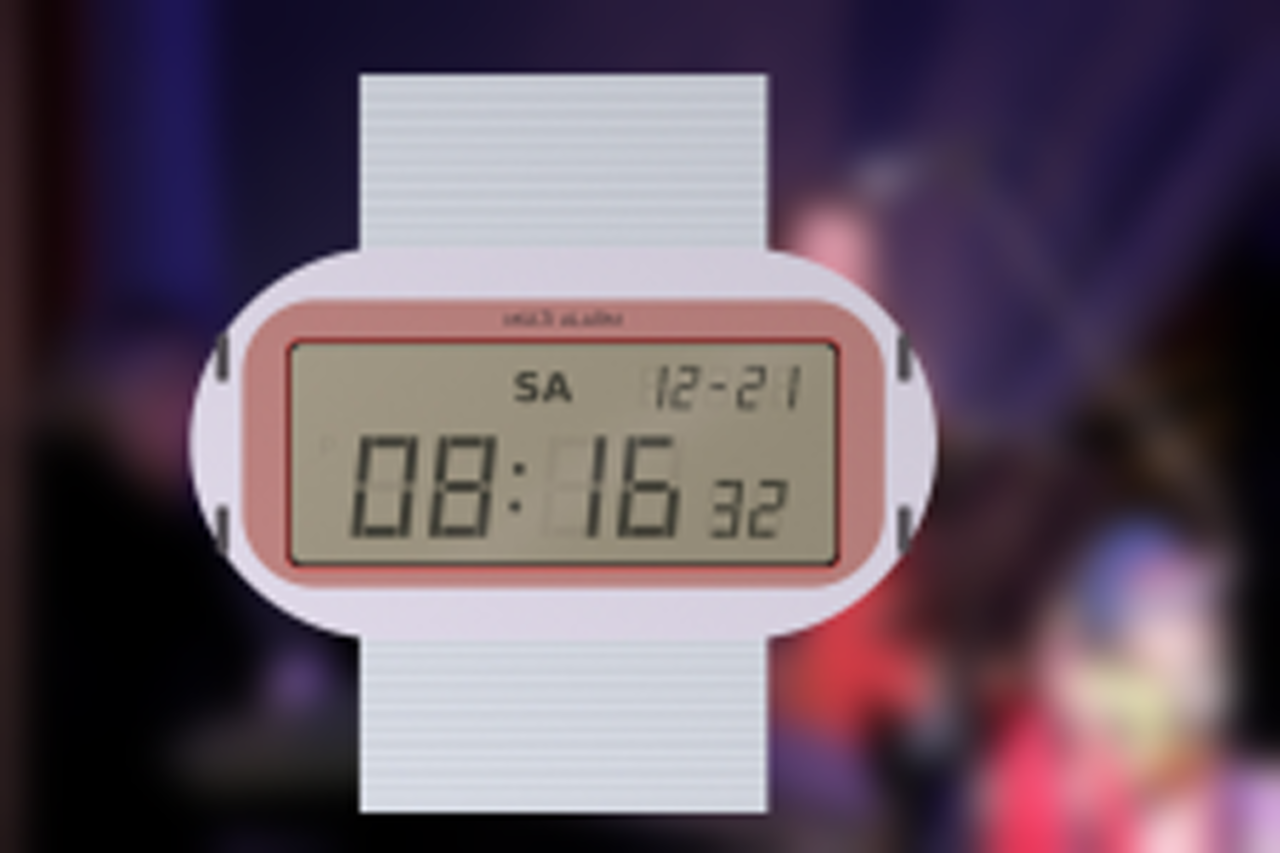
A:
8,16,32
